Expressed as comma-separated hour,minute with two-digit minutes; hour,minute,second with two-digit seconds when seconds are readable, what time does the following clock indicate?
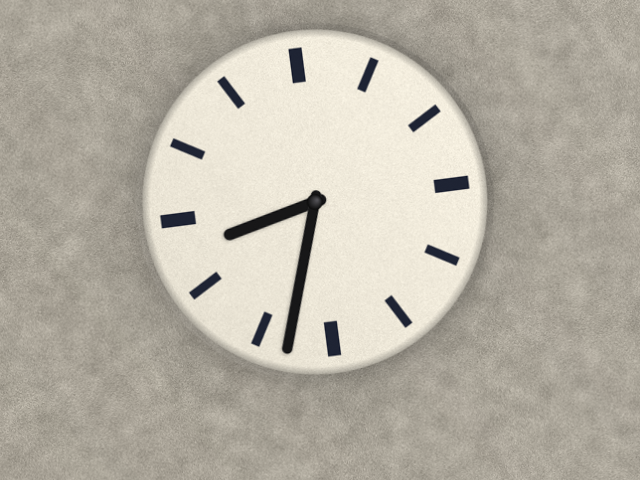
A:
8,33
